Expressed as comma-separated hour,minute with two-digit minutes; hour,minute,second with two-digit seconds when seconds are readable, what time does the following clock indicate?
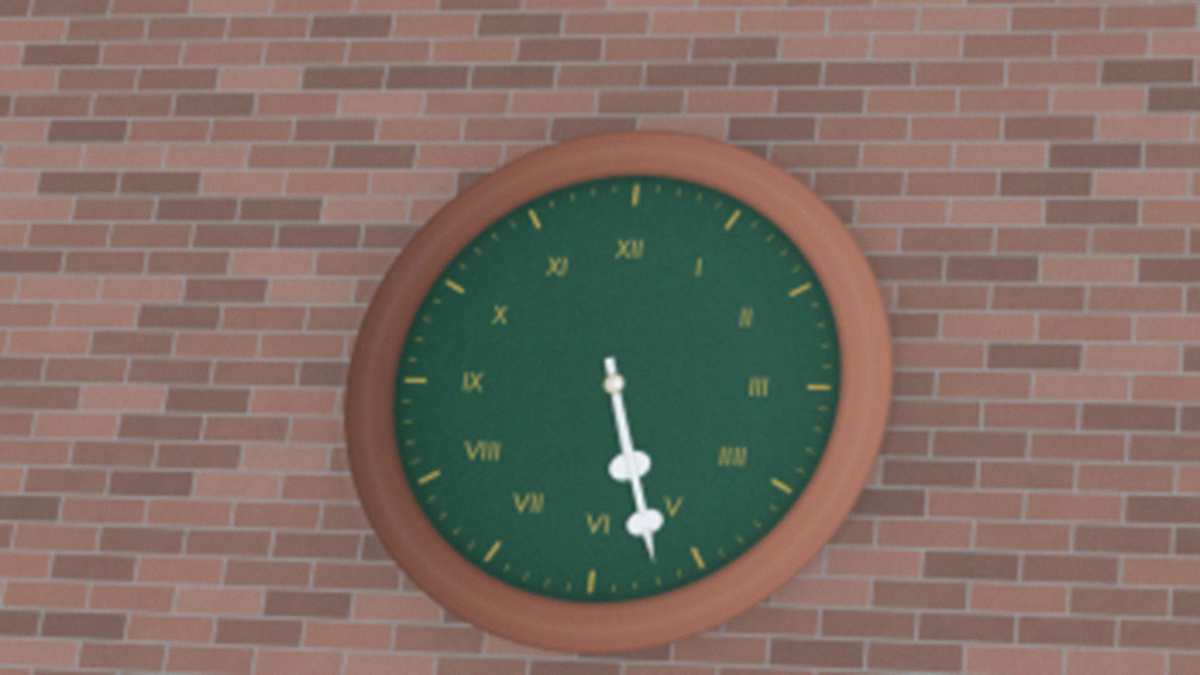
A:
5,27
